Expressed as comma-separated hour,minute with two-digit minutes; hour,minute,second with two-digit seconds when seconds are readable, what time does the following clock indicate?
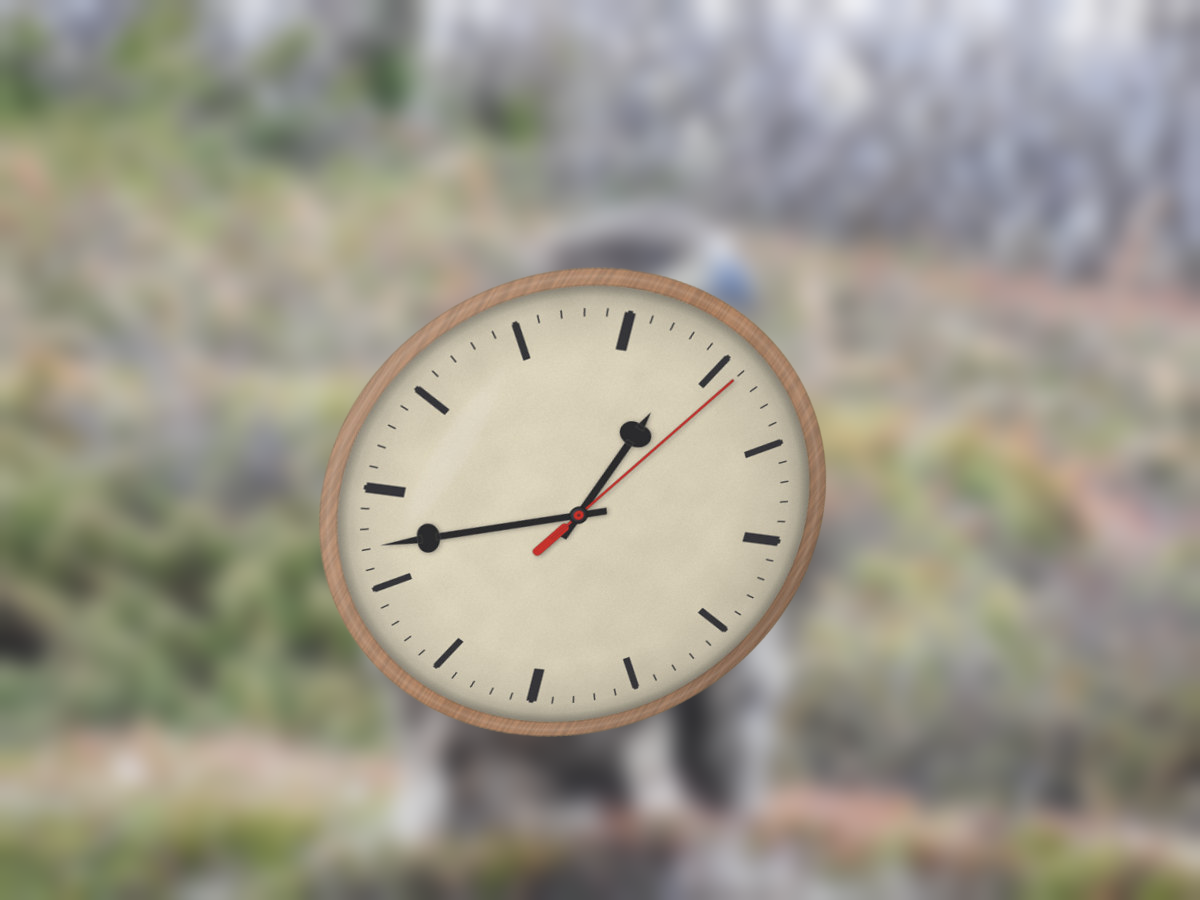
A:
12,42,06
